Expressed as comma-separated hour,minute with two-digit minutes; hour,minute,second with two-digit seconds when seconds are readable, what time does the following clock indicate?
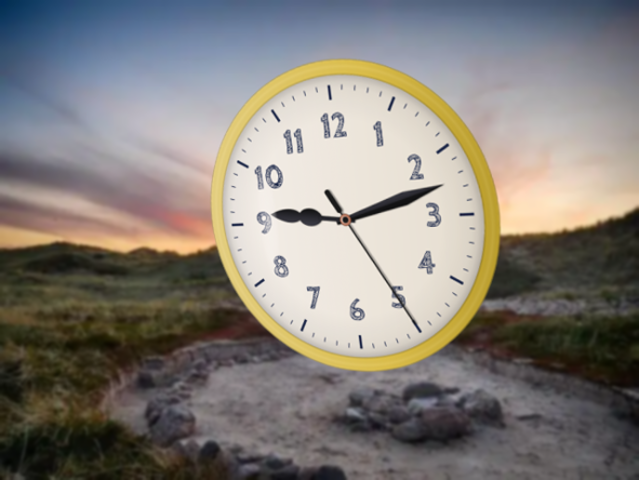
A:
9,12,25
